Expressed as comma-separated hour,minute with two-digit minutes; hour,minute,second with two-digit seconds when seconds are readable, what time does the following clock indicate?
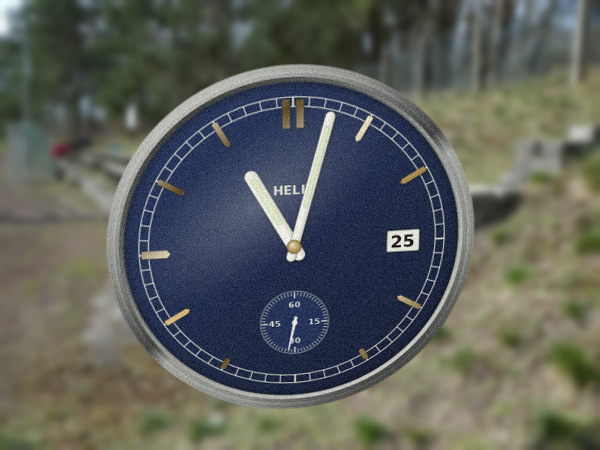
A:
11,02,32
